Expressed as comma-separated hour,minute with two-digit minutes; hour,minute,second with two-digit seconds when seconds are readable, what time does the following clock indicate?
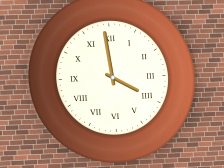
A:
3,59
